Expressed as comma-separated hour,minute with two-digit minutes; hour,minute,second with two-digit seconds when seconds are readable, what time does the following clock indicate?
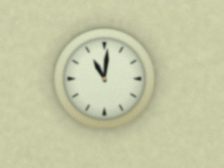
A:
11,01
